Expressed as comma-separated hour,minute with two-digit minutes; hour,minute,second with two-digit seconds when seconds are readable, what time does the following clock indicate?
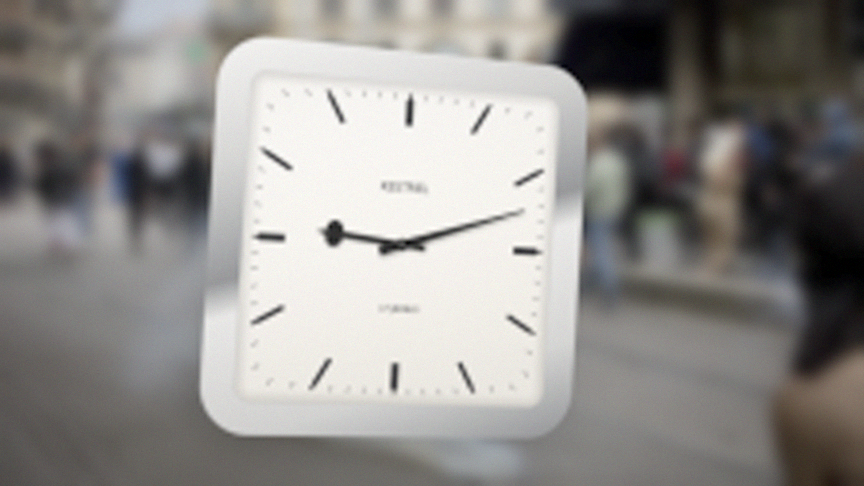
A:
9,12
